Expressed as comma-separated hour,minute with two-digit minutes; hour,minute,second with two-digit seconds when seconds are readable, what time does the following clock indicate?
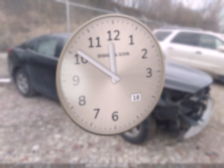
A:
11,51
